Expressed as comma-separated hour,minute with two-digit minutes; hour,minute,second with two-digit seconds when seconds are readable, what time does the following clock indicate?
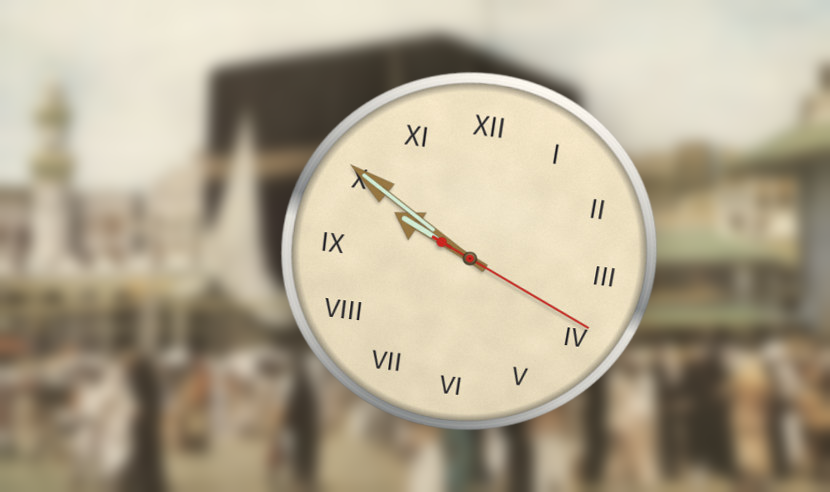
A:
9,50,19
